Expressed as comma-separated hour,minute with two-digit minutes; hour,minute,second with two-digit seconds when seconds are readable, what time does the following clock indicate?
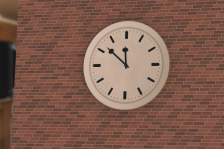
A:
11,52
